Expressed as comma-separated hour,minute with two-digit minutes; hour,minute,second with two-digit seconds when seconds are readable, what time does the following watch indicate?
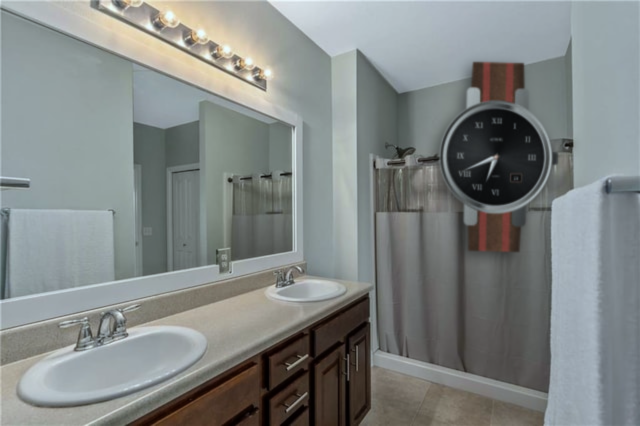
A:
6,41
